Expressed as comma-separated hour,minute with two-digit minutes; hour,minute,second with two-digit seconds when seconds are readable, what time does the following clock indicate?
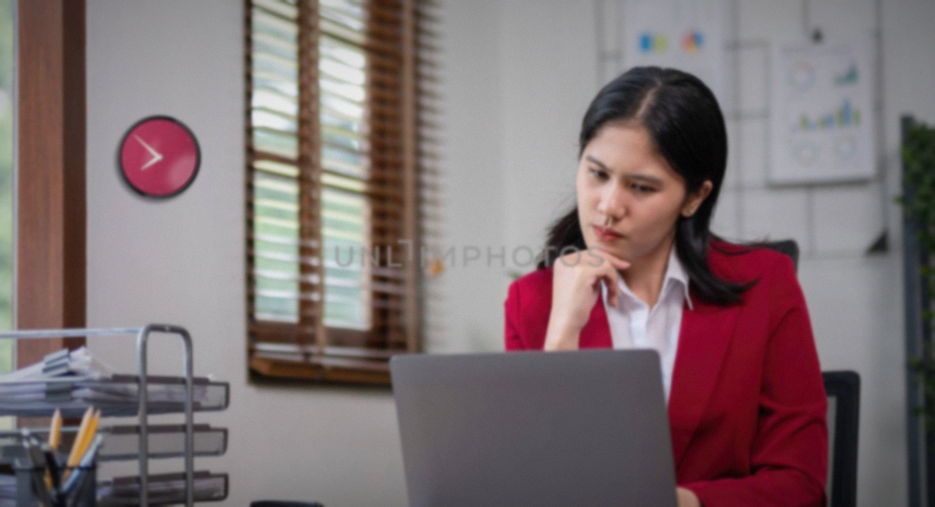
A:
7,52
